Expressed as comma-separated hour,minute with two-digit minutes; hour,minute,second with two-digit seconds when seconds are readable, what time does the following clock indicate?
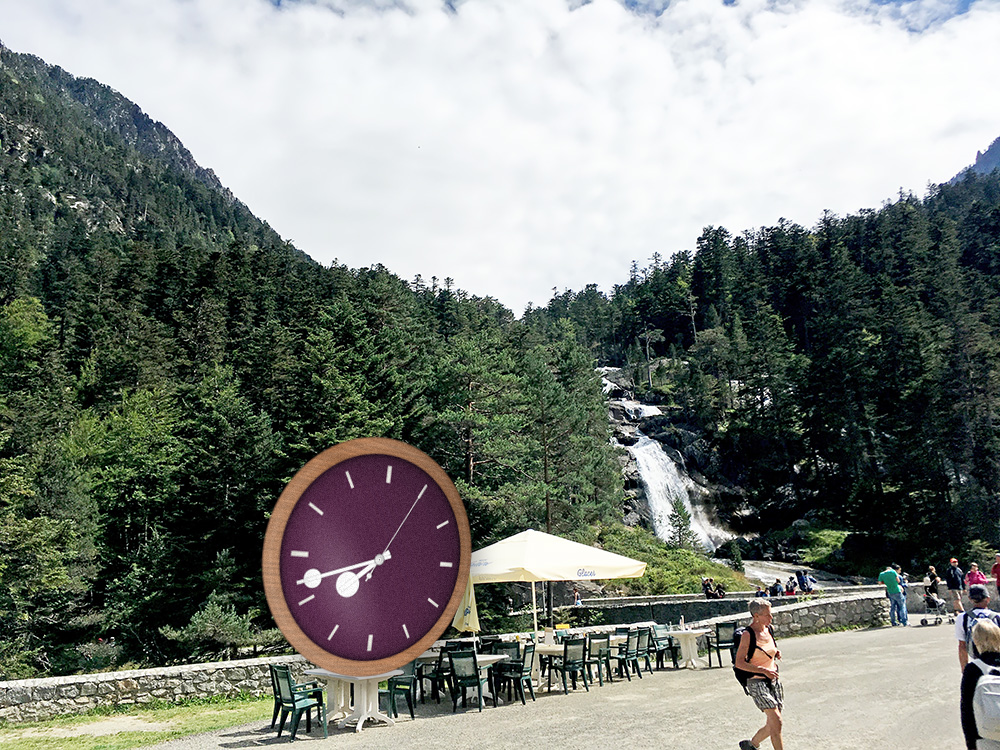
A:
7,42,05
